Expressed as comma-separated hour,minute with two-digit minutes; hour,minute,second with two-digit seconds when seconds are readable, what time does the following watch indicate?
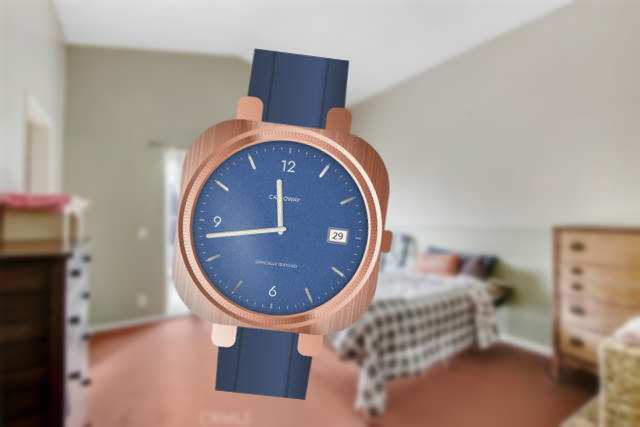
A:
11,43
